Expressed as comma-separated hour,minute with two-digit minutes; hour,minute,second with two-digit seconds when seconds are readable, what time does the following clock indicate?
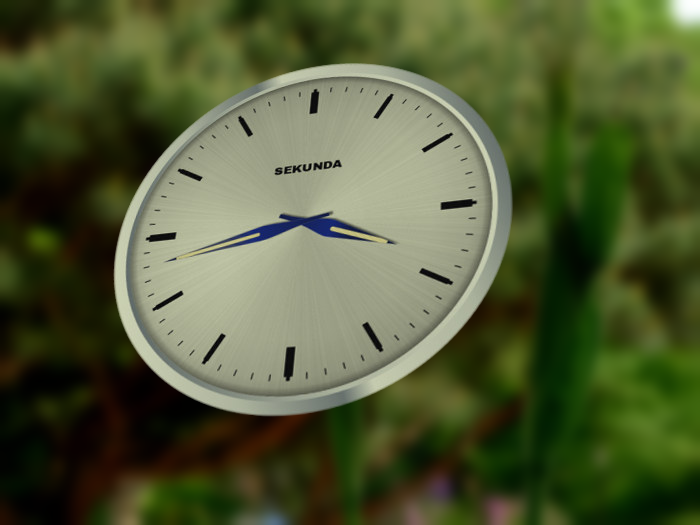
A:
3,43
